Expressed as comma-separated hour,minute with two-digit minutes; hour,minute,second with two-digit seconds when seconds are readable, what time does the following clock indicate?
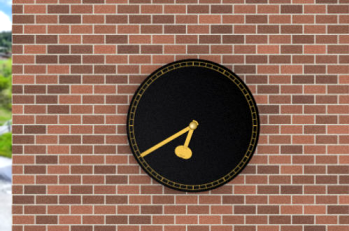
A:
6,40
